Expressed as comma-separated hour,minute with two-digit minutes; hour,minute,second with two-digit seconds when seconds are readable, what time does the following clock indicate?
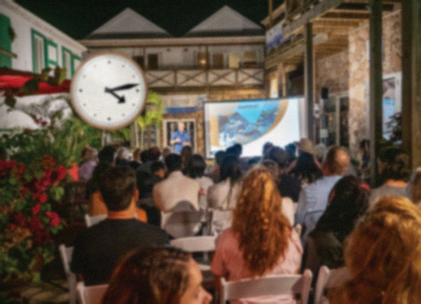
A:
4,13
